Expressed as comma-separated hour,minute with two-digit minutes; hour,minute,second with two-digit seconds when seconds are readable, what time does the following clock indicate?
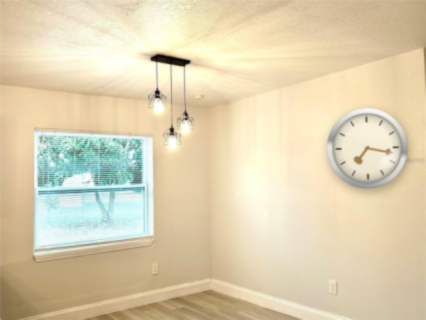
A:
7,17
